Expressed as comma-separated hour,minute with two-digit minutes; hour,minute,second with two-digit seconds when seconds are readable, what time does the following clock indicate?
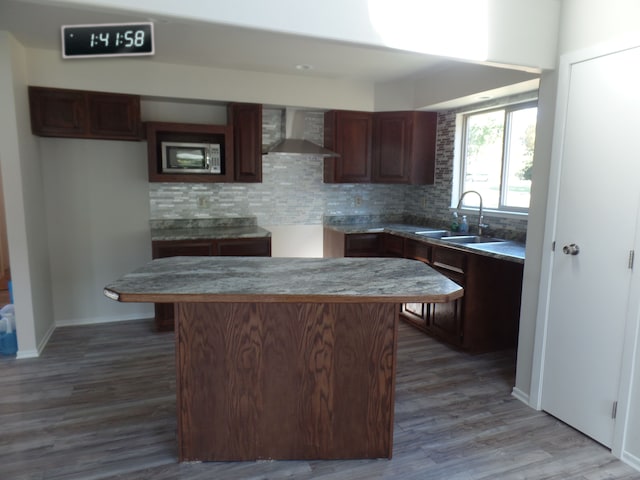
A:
1,41,58
